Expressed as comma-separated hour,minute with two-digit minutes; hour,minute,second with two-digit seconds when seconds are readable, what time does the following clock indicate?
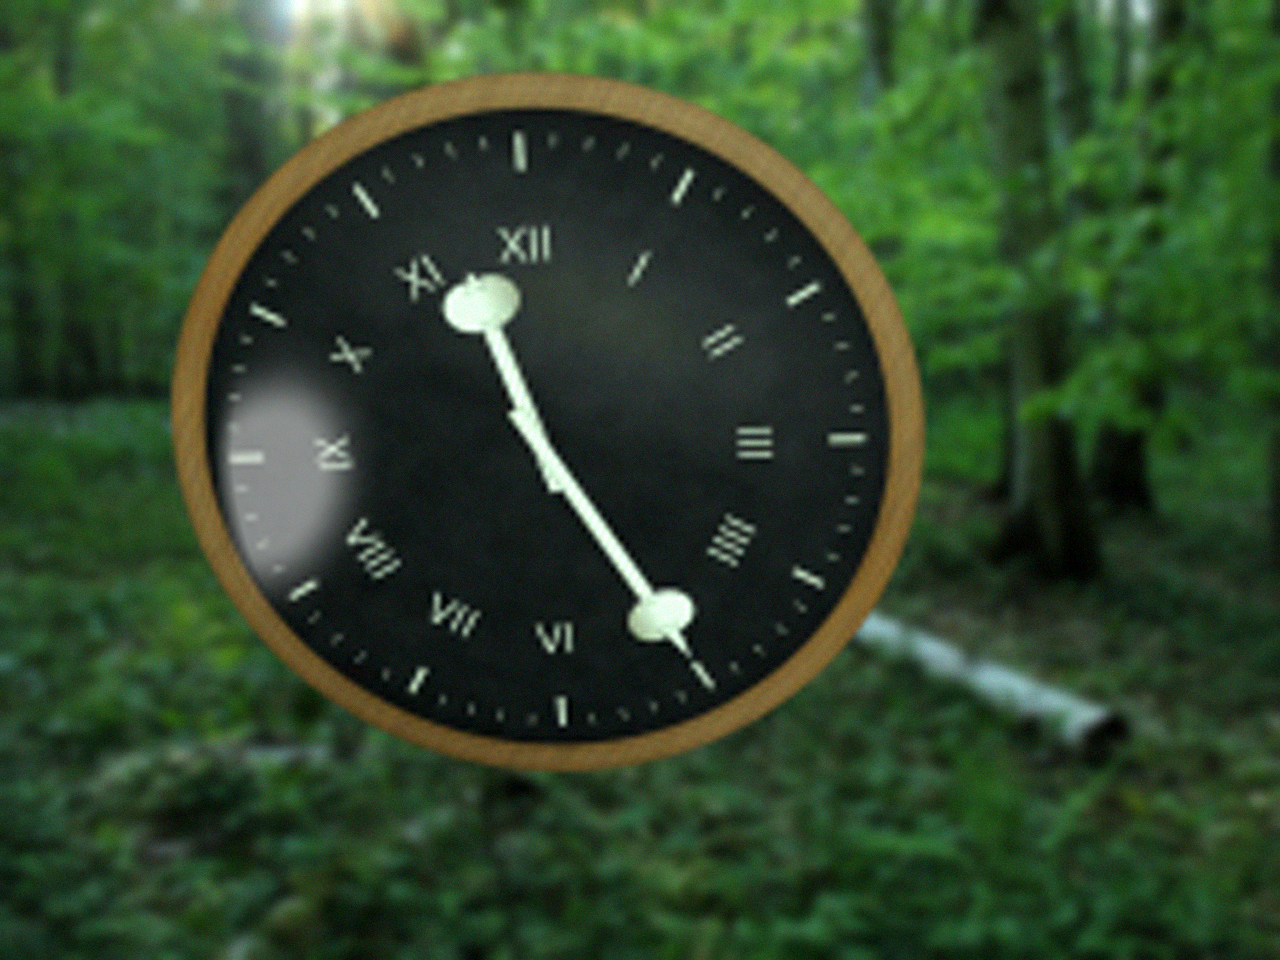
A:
11,25
